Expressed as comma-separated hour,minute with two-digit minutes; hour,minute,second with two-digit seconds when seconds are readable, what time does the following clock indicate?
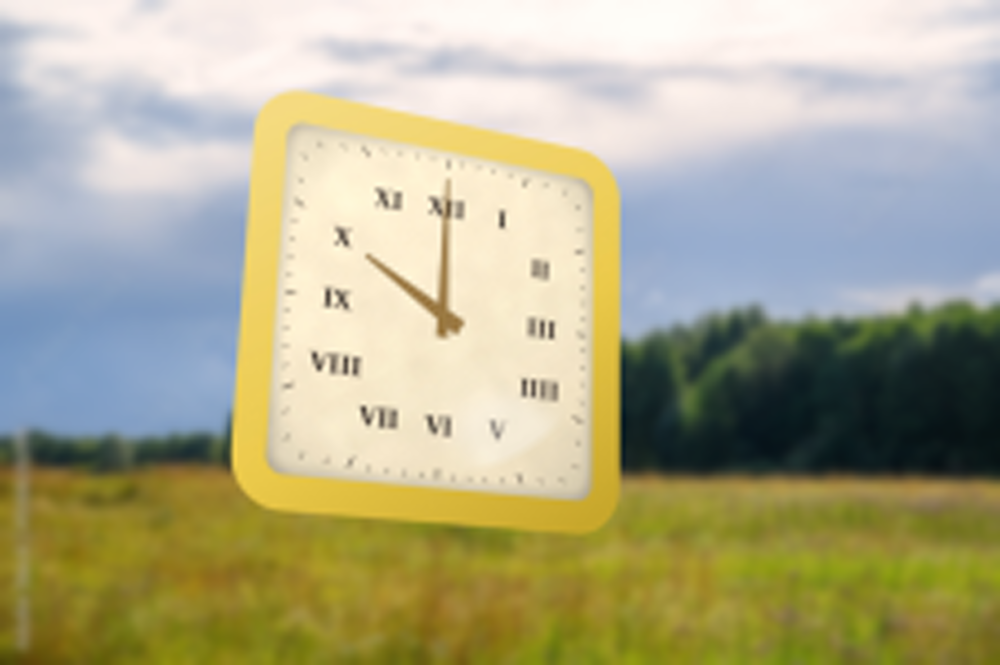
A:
10,00
